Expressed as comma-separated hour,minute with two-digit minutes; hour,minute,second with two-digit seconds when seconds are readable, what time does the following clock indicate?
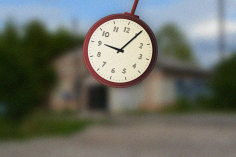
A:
9,05
